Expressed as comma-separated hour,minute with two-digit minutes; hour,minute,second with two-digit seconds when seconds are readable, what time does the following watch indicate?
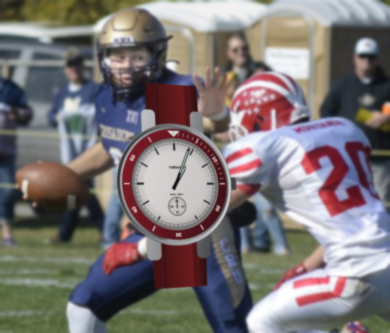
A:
1,04
